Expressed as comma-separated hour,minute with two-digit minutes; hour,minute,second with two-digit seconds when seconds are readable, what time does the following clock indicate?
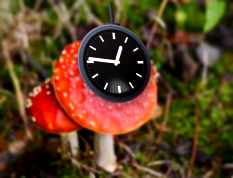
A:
12,46
